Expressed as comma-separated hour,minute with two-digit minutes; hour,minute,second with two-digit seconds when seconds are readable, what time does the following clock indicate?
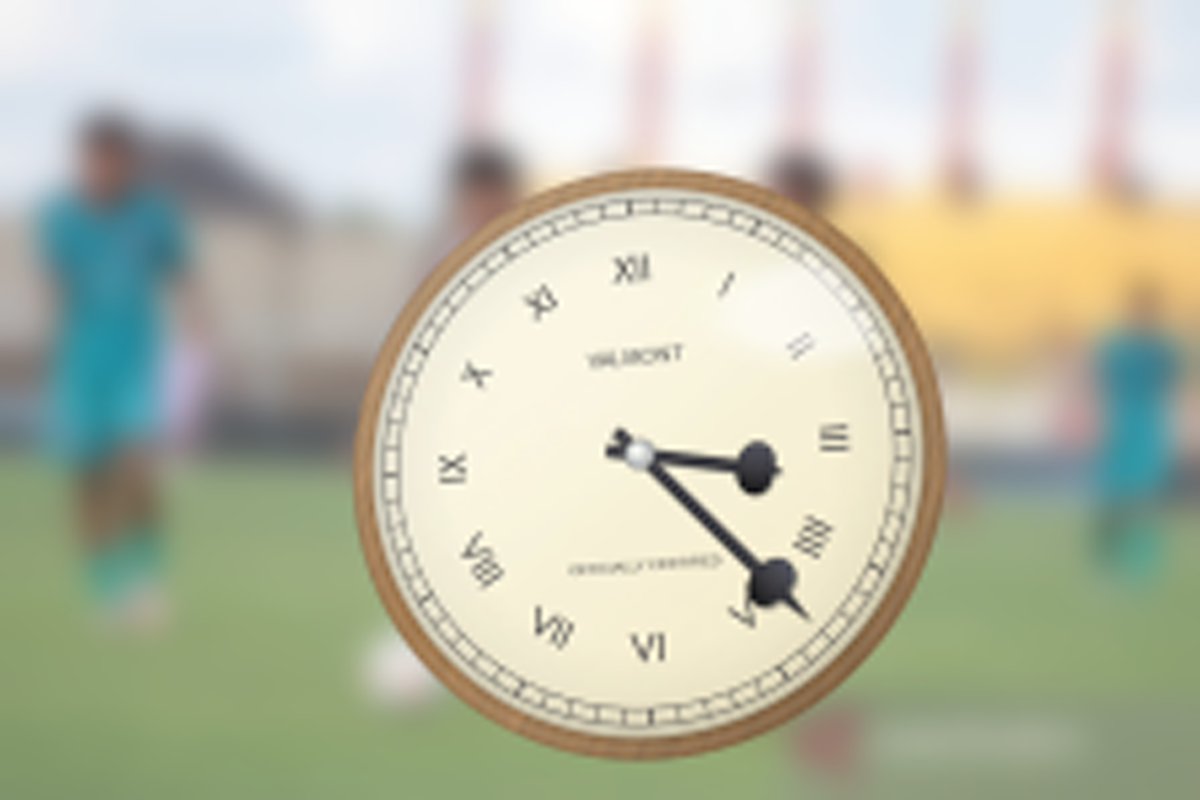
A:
3,23
